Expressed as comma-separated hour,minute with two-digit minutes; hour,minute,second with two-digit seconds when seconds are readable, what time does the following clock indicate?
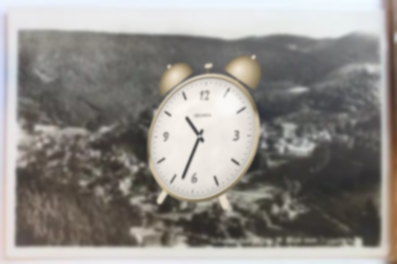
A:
10,33
